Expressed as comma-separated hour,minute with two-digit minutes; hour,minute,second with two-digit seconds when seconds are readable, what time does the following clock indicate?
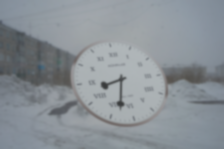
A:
8,33
